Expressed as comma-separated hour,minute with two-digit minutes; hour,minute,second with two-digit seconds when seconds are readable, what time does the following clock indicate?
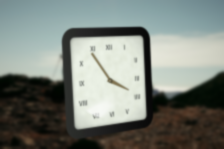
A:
3,54
